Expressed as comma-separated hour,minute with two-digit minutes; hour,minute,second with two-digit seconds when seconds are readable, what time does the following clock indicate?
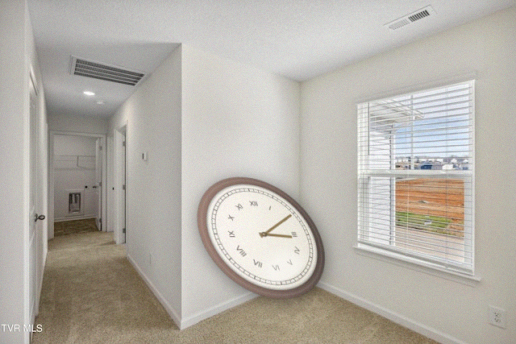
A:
3,10
